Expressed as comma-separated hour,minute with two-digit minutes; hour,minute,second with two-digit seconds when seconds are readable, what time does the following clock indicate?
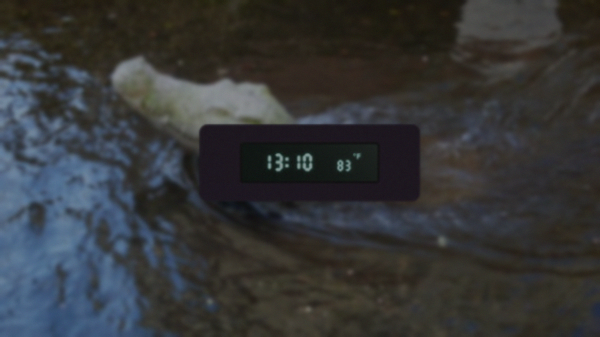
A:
13,10
